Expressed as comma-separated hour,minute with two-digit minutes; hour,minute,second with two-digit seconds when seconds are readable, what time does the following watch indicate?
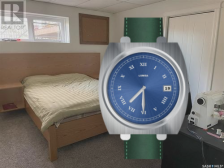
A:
7,30
